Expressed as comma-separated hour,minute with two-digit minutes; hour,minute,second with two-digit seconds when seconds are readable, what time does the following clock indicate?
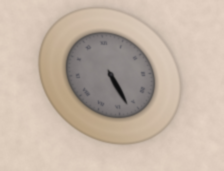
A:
5,27
